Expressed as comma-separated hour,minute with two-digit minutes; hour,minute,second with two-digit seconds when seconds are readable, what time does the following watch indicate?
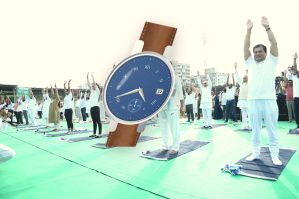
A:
4,41
